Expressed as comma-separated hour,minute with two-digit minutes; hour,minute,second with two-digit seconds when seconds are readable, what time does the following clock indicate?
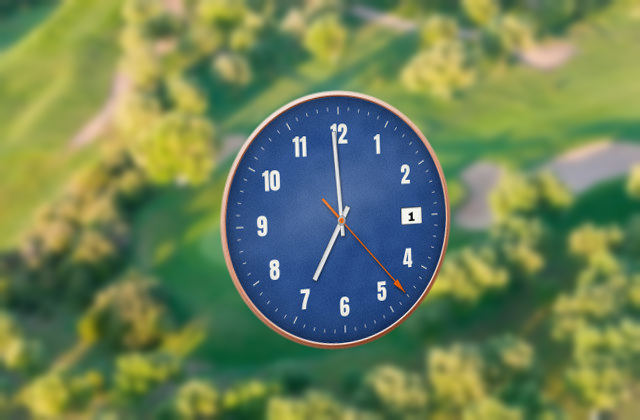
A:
6,59,23
